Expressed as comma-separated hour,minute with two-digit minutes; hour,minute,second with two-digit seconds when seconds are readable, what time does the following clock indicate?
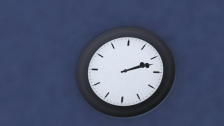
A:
2,12
